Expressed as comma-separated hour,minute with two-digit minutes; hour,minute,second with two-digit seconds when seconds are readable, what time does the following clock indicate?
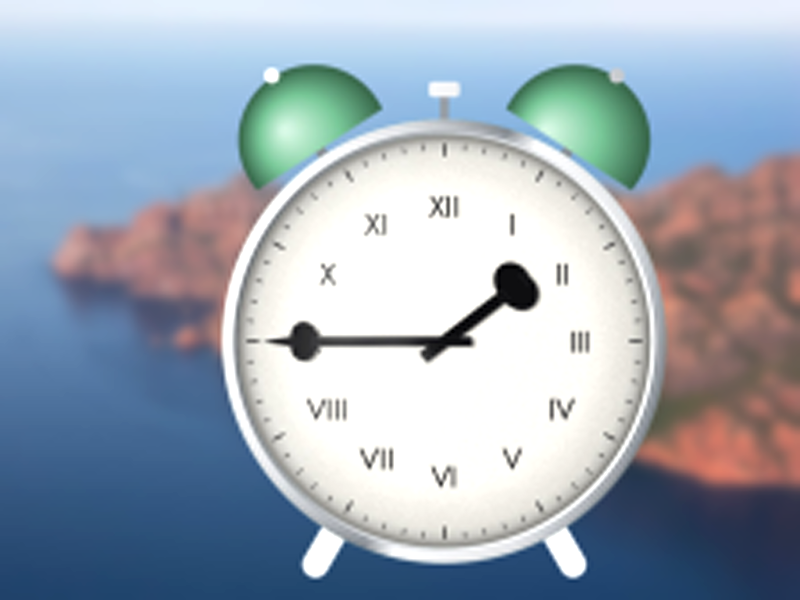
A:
1,45
